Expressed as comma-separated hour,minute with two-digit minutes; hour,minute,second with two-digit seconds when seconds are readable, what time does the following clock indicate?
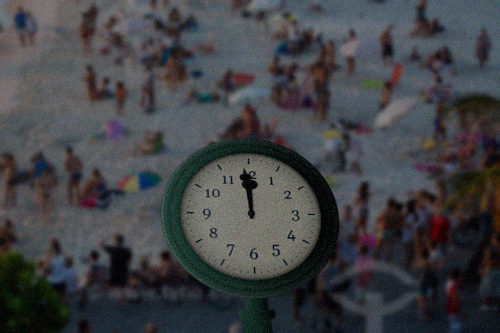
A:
11,59
